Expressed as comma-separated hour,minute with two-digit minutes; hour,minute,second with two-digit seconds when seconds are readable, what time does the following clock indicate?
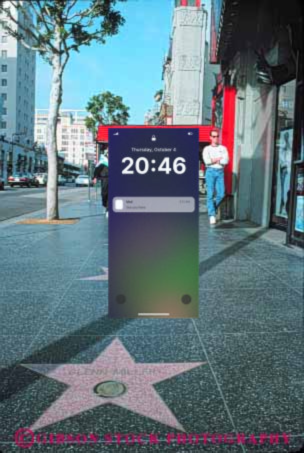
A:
20,46
